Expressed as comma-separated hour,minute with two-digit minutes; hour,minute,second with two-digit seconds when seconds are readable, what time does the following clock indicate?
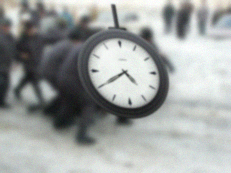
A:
4,40
